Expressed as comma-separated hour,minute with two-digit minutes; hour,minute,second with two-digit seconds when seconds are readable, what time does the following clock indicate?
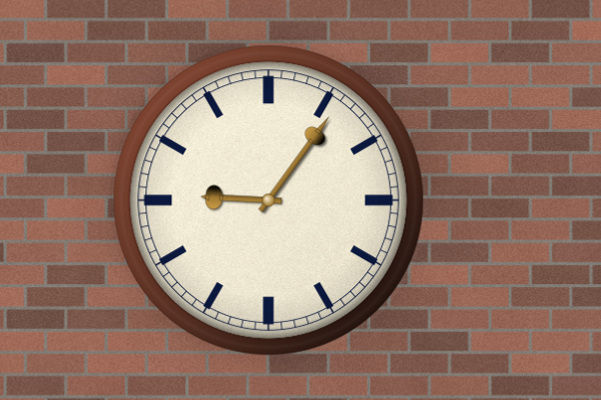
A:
9,06
